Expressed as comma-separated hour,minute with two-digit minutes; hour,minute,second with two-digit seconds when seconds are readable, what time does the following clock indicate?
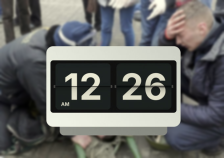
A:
12,26
